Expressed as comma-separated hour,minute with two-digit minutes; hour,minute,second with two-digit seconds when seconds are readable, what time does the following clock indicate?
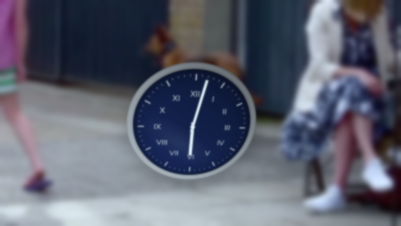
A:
6,02
